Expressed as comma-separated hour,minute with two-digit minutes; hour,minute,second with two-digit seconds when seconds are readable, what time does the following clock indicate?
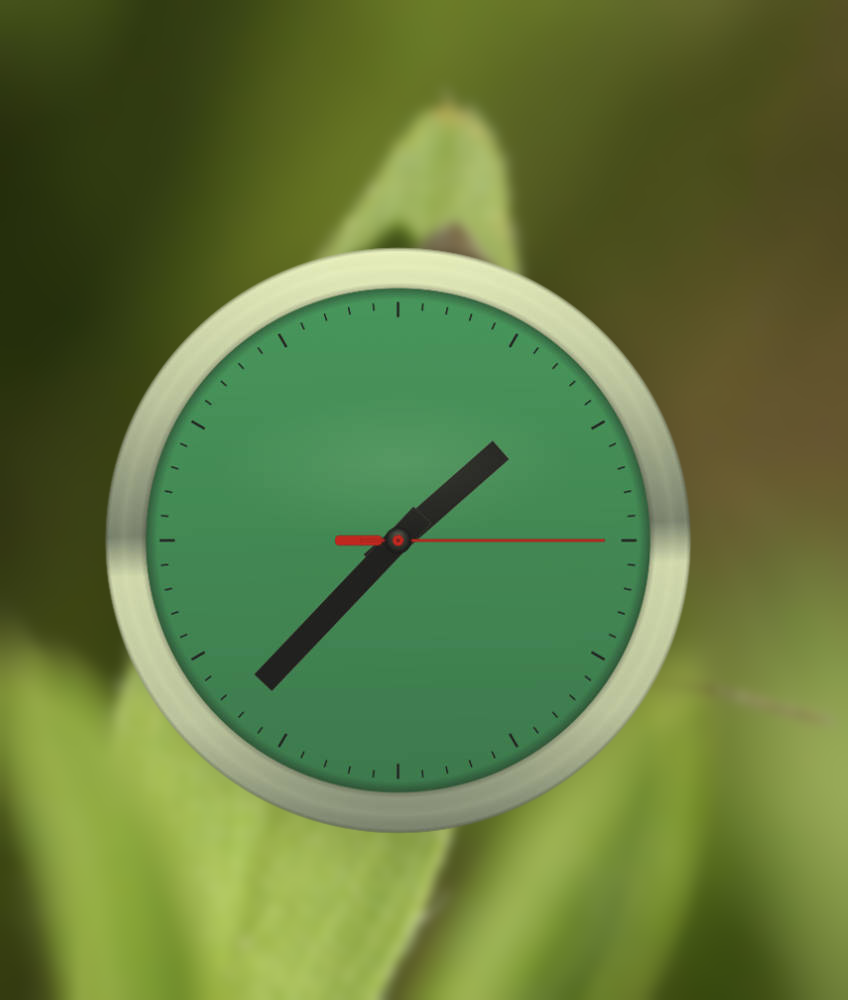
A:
1,37,15
